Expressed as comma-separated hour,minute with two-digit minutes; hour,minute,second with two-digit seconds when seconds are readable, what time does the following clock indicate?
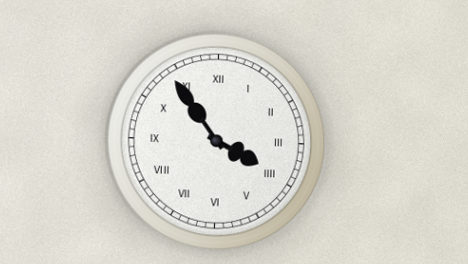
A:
3,54
